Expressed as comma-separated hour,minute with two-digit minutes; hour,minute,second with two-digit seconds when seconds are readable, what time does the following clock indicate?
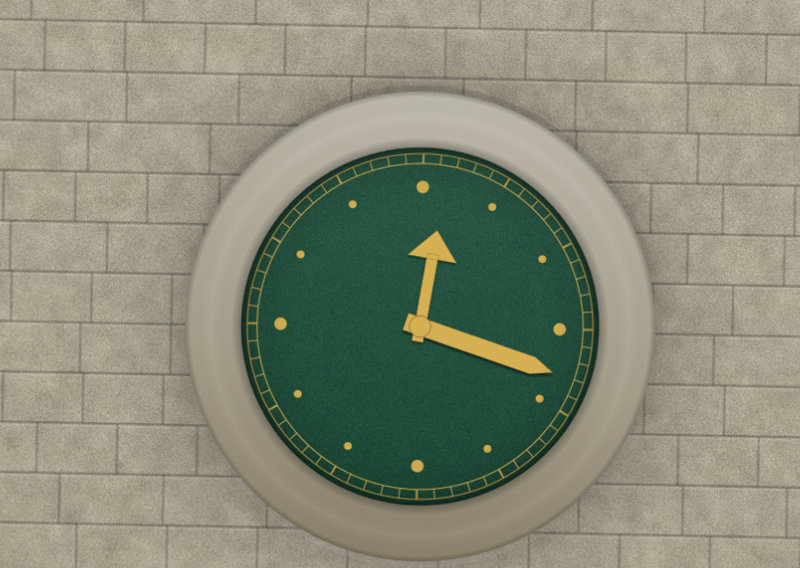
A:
12,18
